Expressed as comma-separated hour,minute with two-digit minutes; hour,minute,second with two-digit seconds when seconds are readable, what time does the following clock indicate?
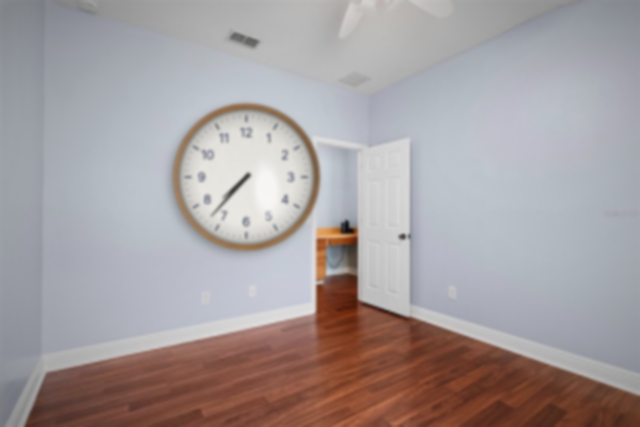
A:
7,37
